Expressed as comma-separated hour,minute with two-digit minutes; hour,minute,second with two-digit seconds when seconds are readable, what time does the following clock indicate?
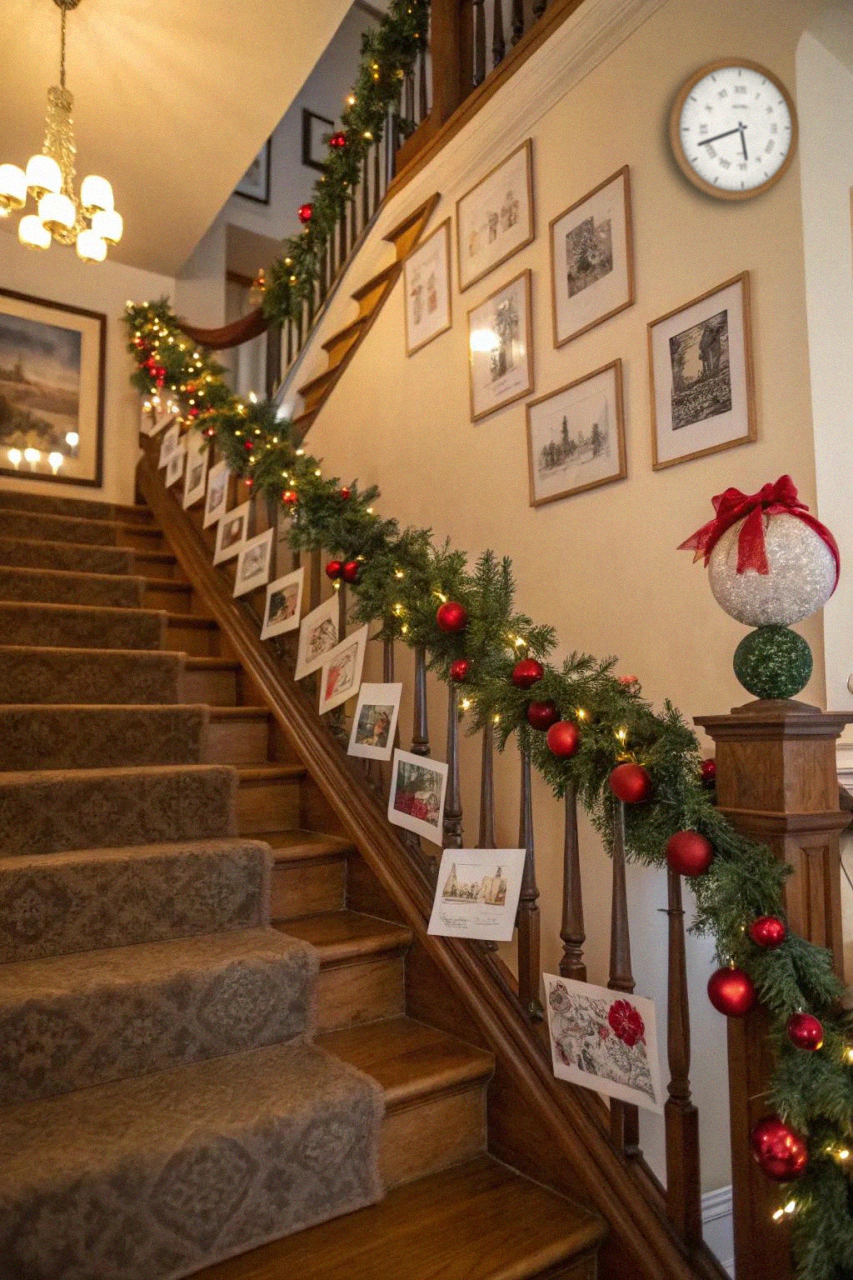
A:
5,42
